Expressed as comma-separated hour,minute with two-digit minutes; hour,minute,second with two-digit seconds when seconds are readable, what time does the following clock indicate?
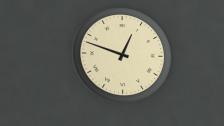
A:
12,48
